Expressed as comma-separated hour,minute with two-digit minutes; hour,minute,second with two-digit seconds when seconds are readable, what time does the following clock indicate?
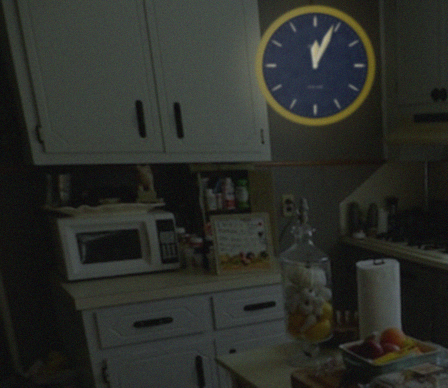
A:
12,04
